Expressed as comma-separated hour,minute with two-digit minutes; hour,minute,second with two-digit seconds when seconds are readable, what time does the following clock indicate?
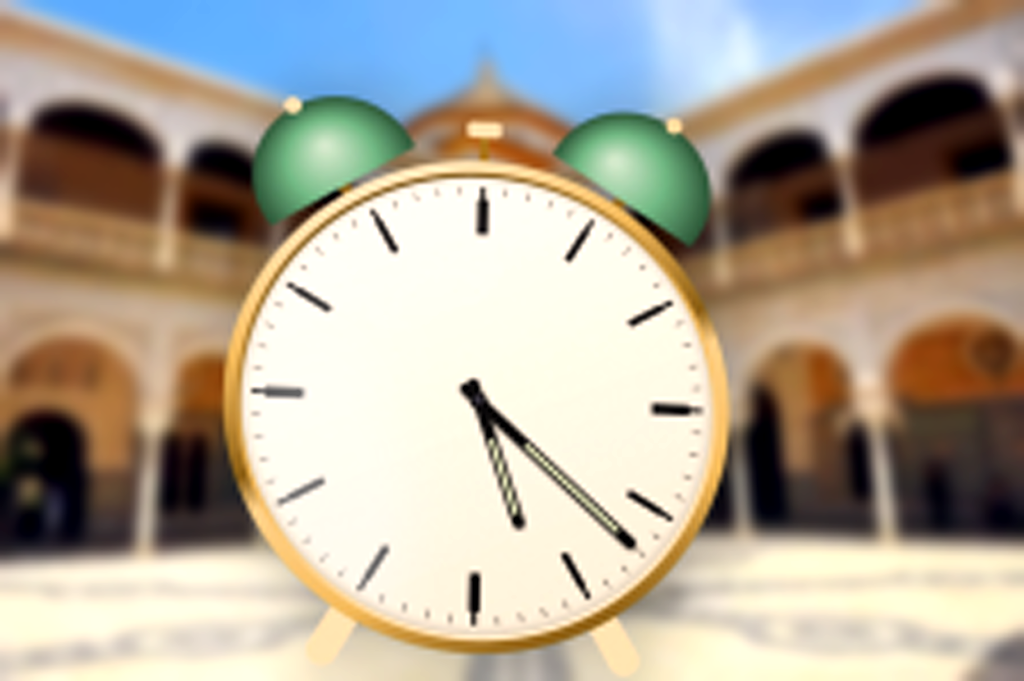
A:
5,22
